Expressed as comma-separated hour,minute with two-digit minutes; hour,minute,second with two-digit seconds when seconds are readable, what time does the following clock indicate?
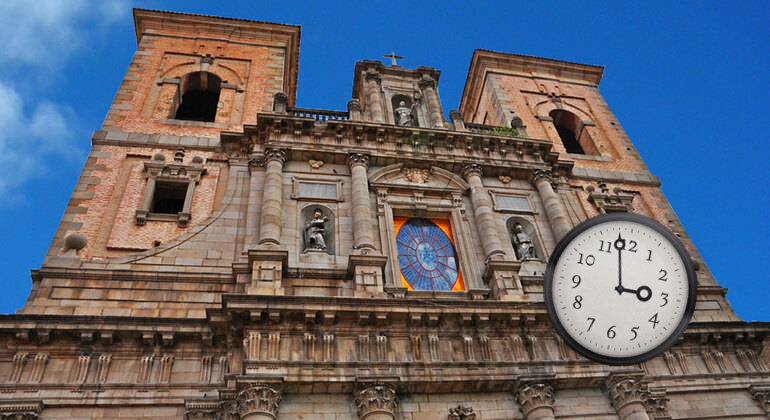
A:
2,58
